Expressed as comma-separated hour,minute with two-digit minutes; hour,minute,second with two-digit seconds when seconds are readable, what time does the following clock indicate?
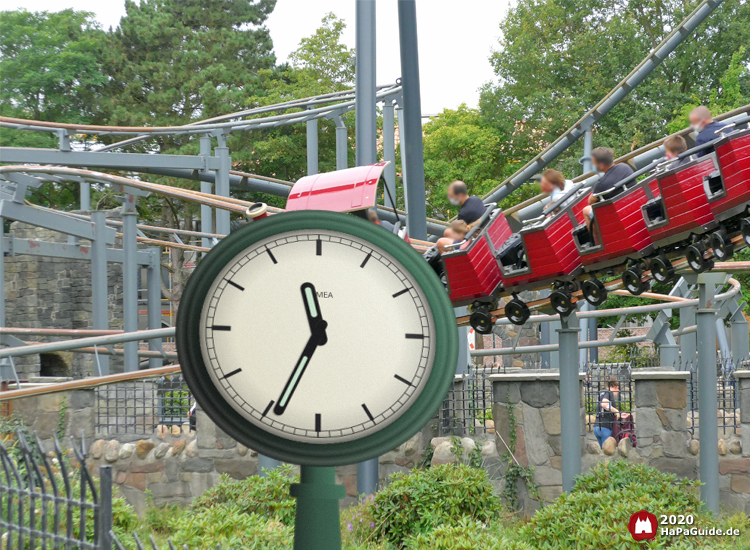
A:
11,34
